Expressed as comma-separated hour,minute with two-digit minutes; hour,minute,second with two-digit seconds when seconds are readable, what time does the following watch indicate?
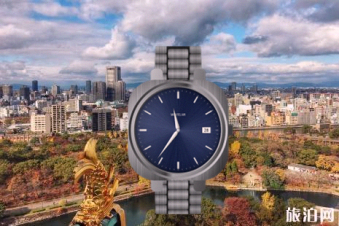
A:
11,36
